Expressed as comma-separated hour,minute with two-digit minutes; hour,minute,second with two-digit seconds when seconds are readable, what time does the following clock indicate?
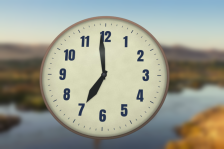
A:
6,59
